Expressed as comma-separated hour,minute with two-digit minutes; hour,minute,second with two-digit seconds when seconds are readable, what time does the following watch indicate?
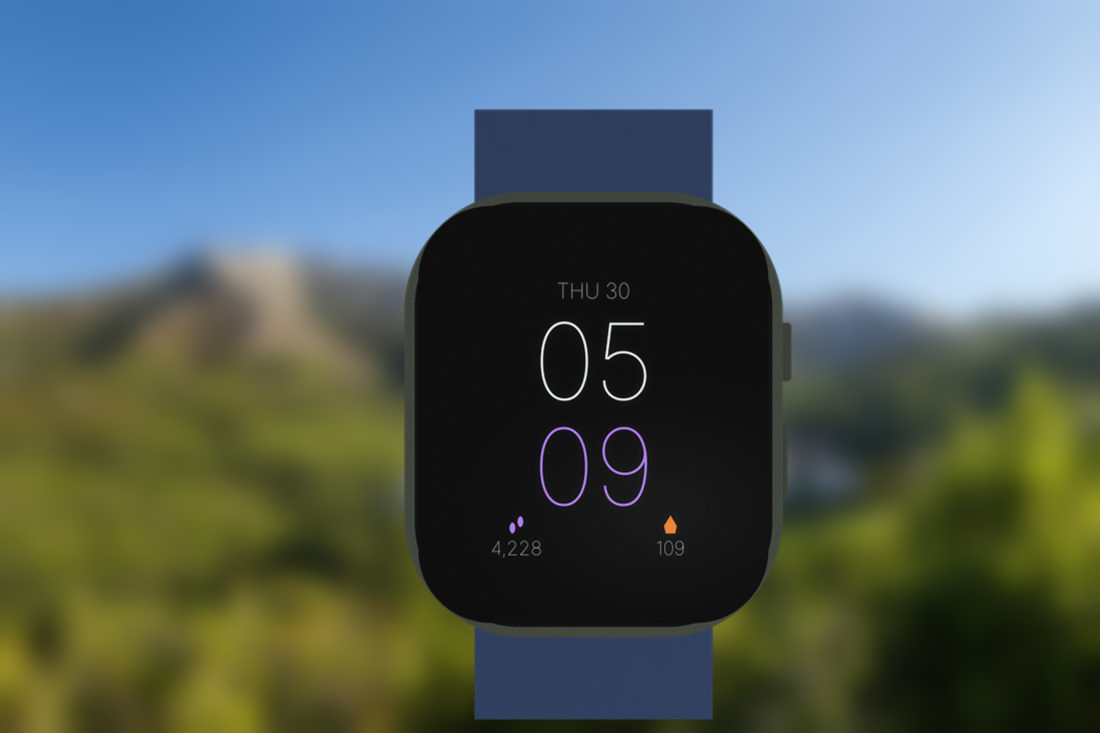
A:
5,09
